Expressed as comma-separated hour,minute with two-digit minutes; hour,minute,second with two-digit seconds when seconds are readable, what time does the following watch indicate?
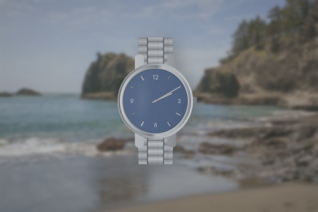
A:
2,10
